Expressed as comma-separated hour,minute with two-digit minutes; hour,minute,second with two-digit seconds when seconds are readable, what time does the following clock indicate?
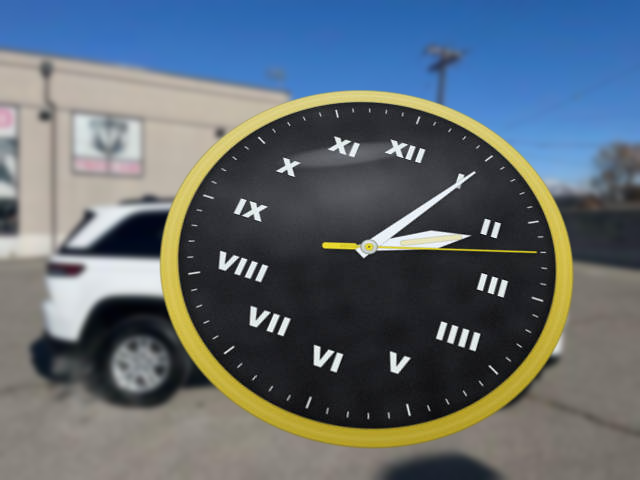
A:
2,05,12
